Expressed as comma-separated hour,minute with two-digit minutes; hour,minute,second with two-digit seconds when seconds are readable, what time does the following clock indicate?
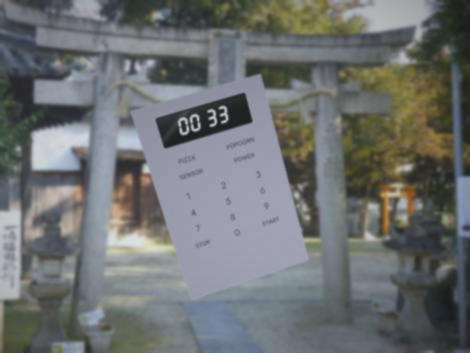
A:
0,33
